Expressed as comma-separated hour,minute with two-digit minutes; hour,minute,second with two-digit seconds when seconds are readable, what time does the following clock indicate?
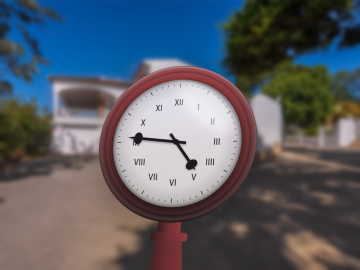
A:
4,46
